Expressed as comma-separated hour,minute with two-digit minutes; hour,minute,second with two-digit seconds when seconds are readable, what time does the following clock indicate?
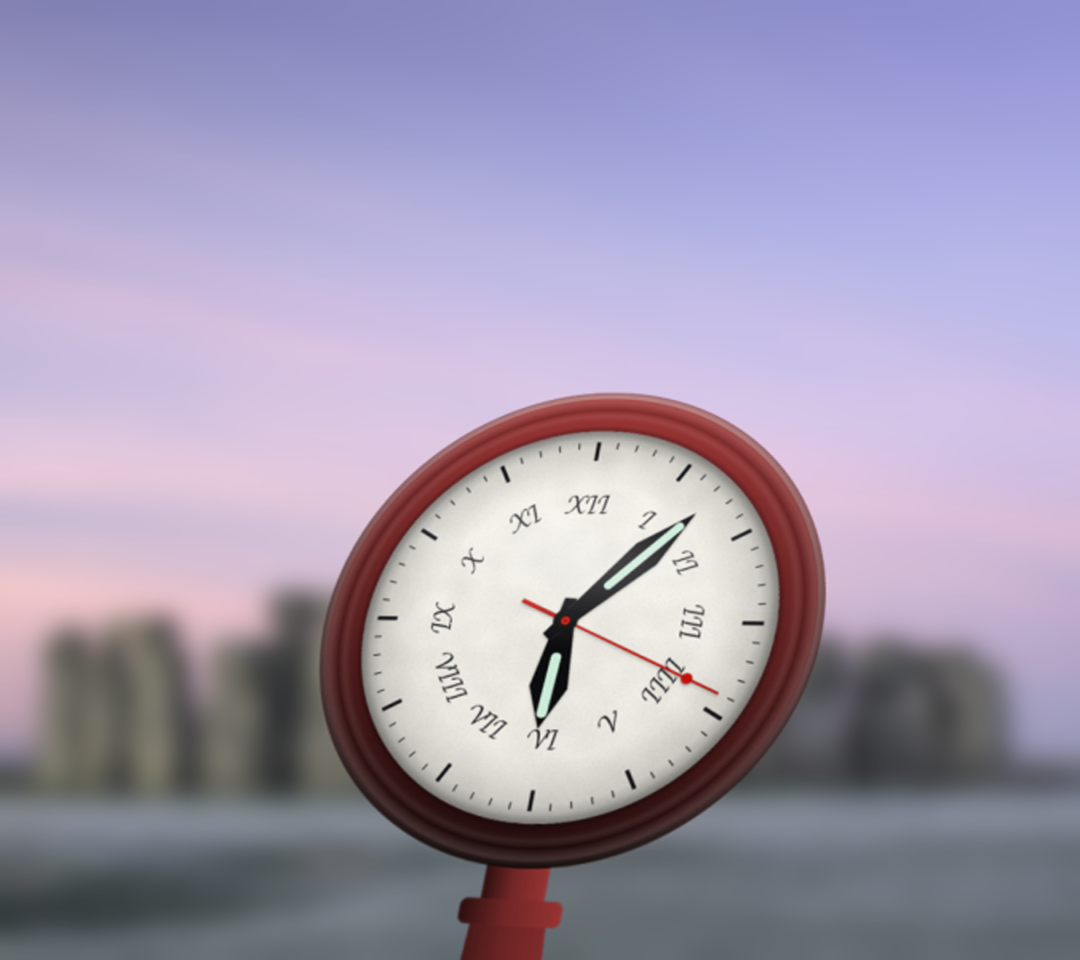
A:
6,07,19
